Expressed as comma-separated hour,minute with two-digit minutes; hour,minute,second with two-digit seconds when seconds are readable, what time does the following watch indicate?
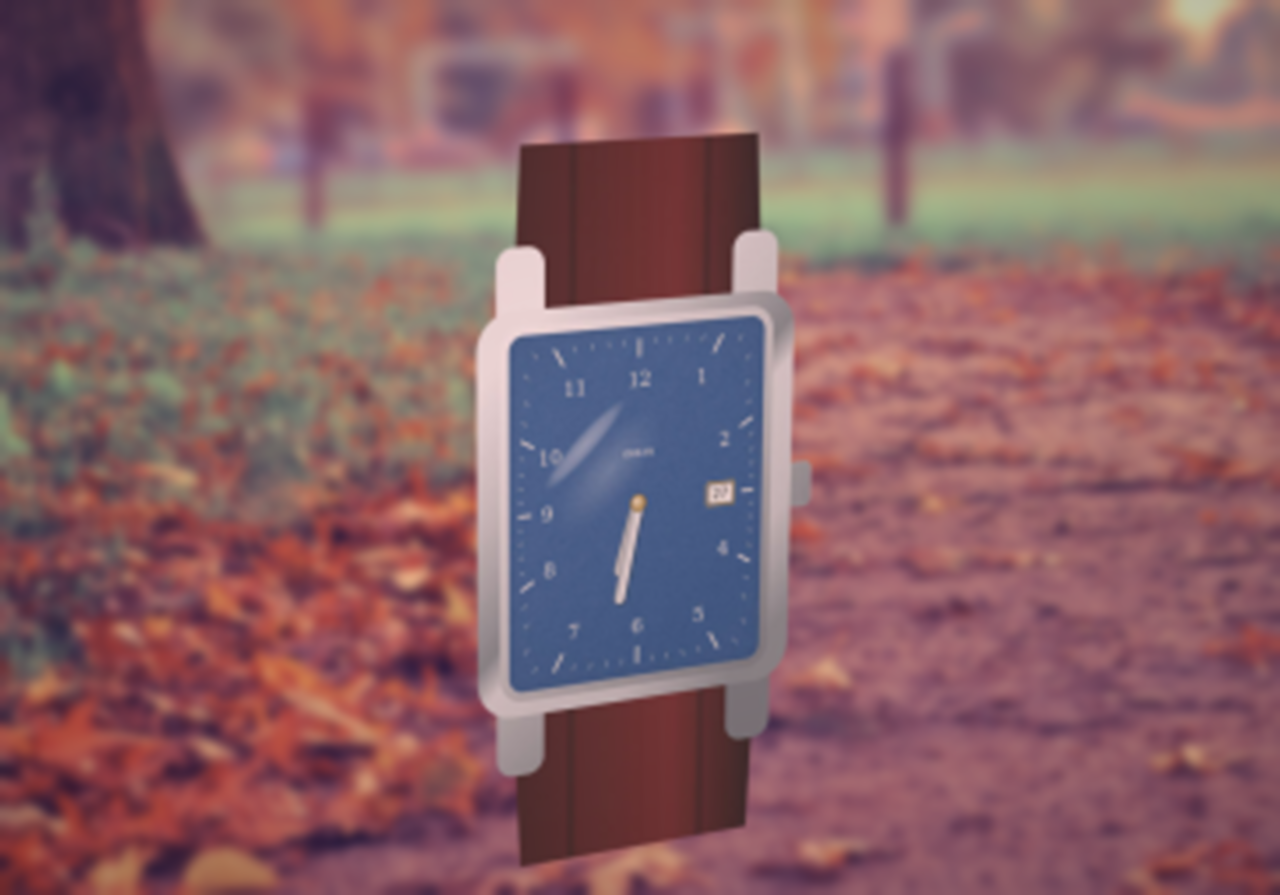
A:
6,32
